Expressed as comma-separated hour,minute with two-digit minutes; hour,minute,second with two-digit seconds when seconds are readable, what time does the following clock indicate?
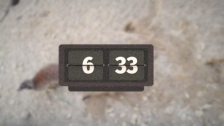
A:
6,33
